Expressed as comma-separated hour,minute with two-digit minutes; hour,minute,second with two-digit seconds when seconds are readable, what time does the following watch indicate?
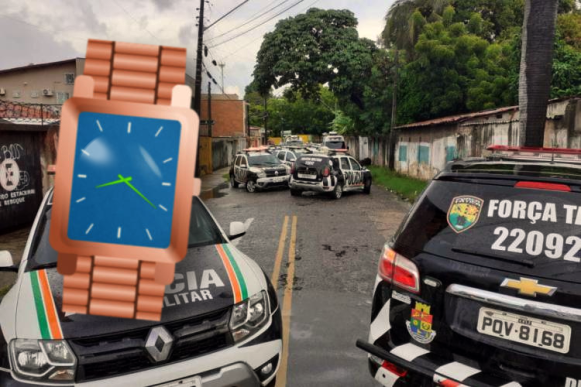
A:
8,21
